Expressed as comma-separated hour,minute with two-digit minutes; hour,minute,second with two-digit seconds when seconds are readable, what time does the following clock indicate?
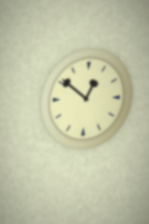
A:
12,51
